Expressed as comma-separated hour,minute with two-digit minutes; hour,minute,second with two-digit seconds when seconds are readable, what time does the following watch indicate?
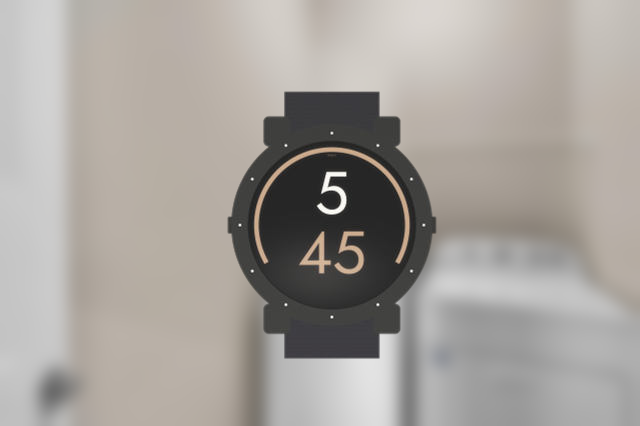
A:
5,45
